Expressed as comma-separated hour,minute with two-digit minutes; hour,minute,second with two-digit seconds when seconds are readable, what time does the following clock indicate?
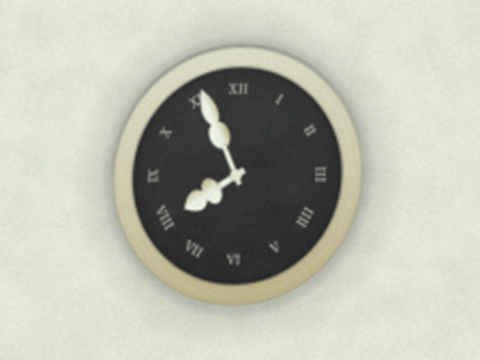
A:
7,56
